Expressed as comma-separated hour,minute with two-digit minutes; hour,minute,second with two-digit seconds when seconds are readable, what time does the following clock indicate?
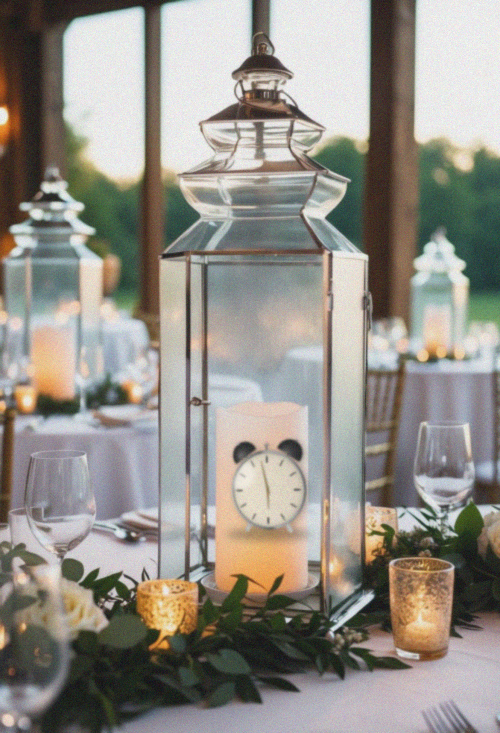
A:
5,58
